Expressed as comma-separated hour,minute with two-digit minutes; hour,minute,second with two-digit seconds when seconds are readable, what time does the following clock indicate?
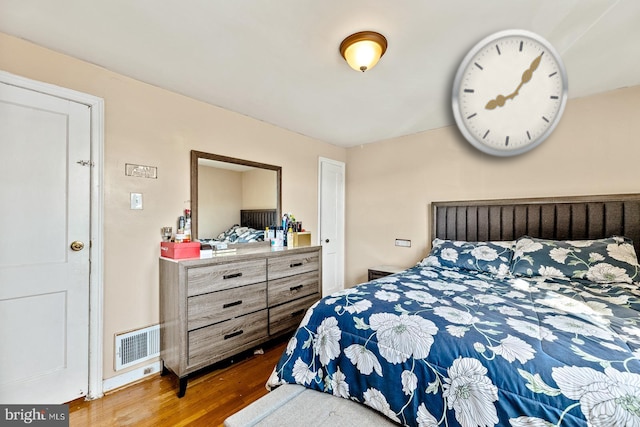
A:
8,05
